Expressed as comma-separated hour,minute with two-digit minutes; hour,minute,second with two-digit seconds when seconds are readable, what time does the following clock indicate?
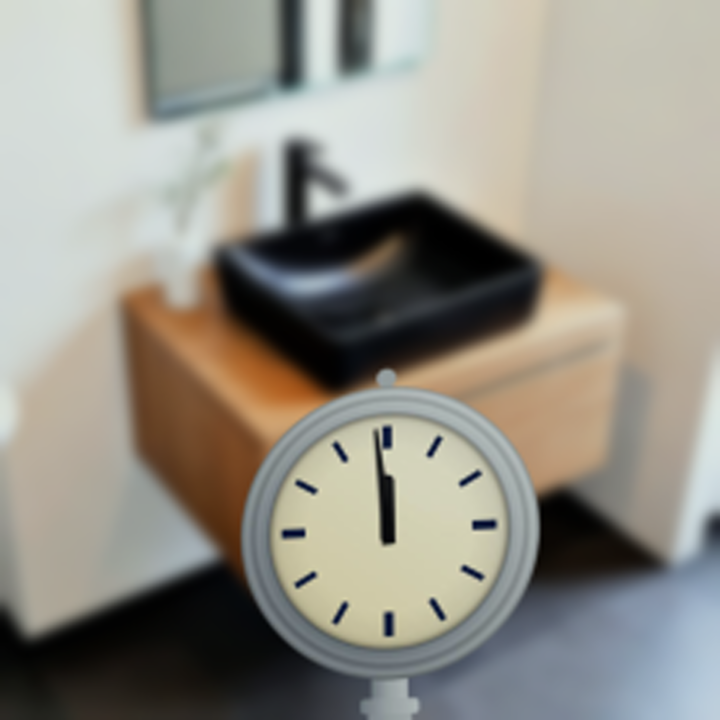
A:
11,59
